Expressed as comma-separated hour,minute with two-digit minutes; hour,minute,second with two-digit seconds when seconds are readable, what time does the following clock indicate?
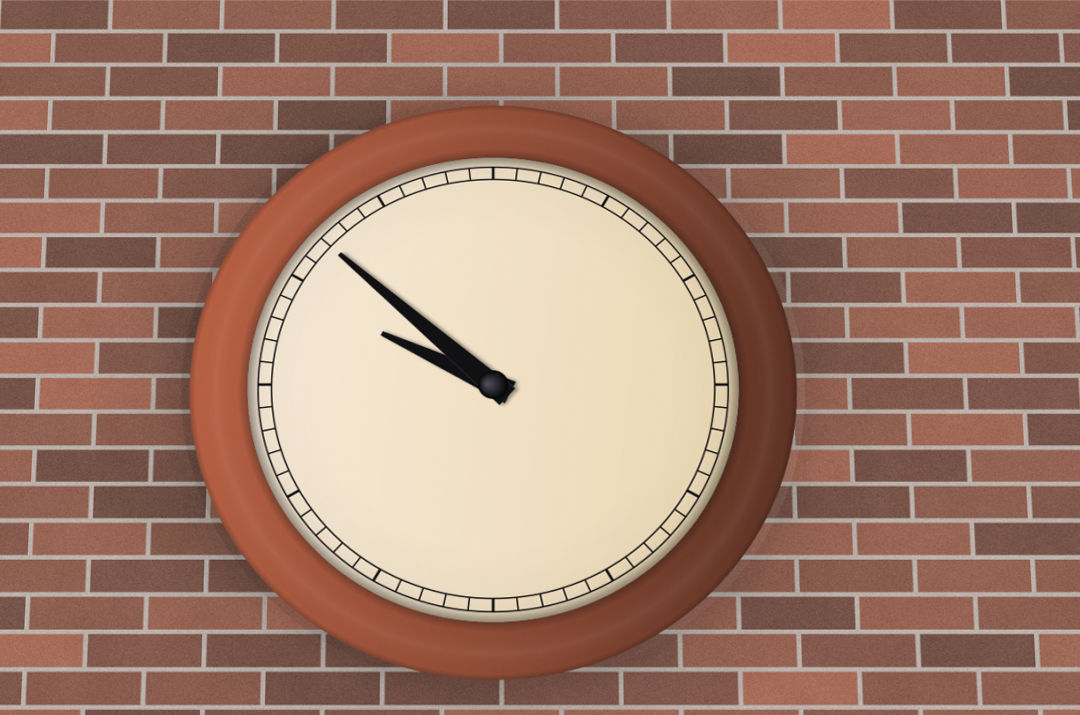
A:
9,52
